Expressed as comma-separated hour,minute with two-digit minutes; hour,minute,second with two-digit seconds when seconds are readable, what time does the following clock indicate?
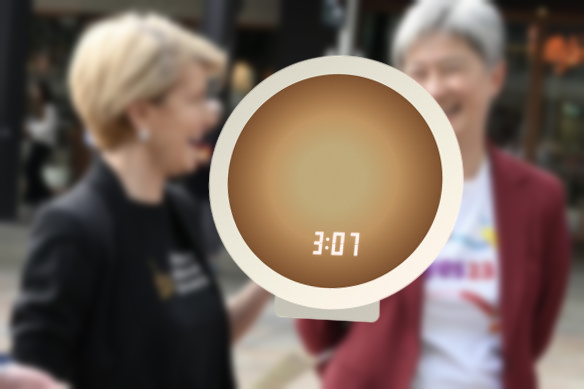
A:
3,07
